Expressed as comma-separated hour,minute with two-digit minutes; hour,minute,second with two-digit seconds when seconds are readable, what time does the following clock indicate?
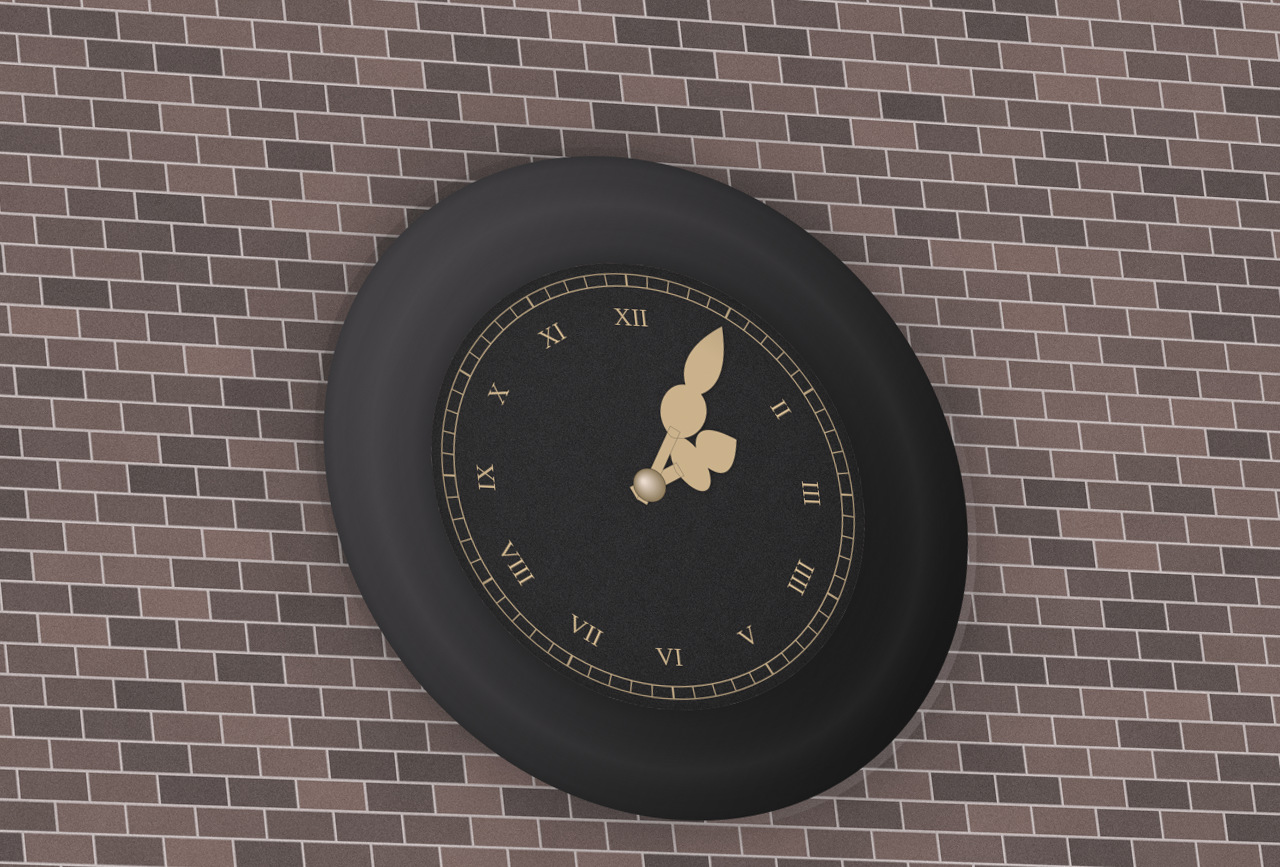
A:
2,05
